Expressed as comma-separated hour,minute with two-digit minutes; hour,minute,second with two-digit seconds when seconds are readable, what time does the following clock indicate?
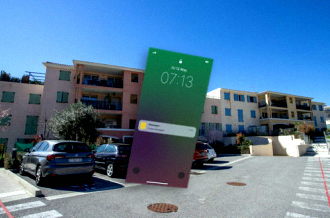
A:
7,13
